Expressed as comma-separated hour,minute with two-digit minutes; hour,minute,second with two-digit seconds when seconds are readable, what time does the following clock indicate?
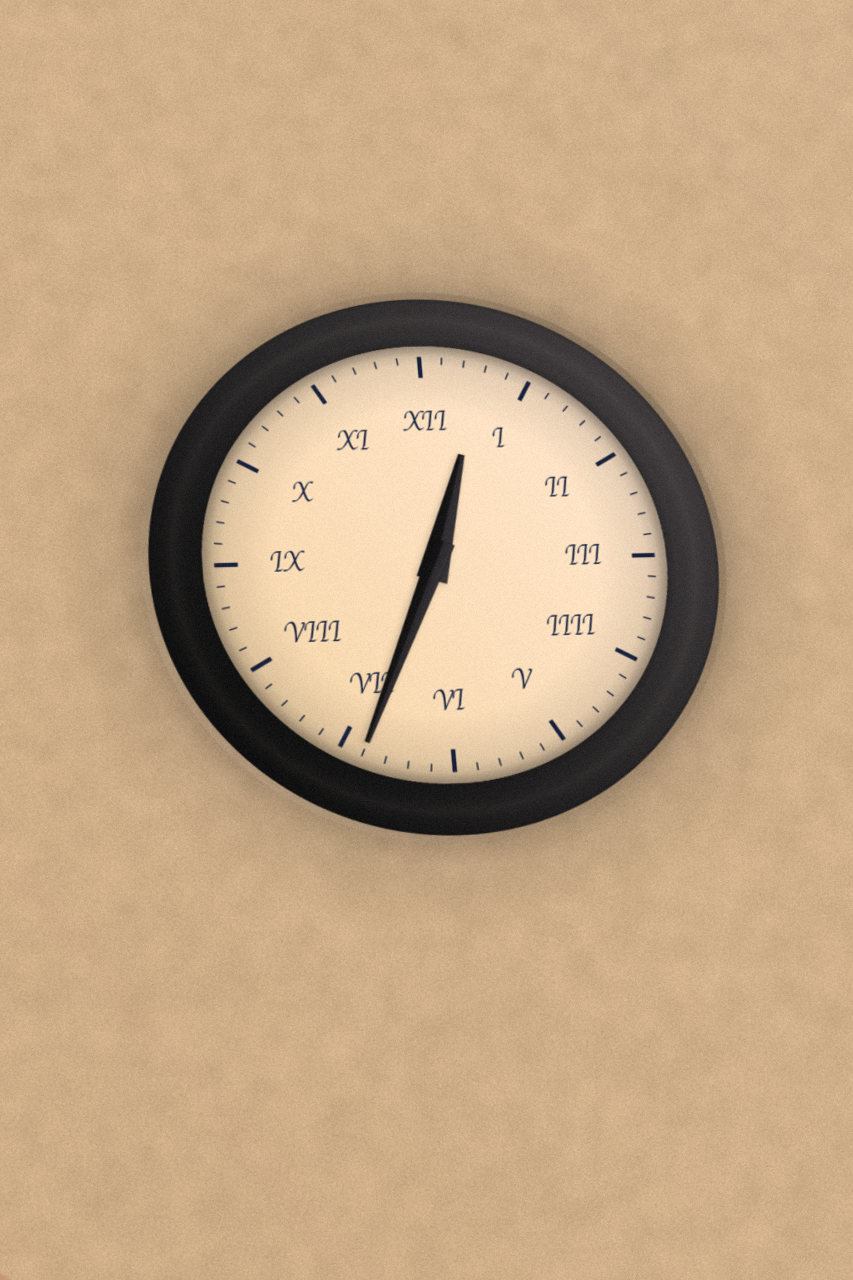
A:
12,34
